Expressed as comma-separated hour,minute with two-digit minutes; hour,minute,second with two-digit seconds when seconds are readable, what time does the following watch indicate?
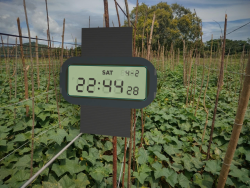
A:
22,44,28
